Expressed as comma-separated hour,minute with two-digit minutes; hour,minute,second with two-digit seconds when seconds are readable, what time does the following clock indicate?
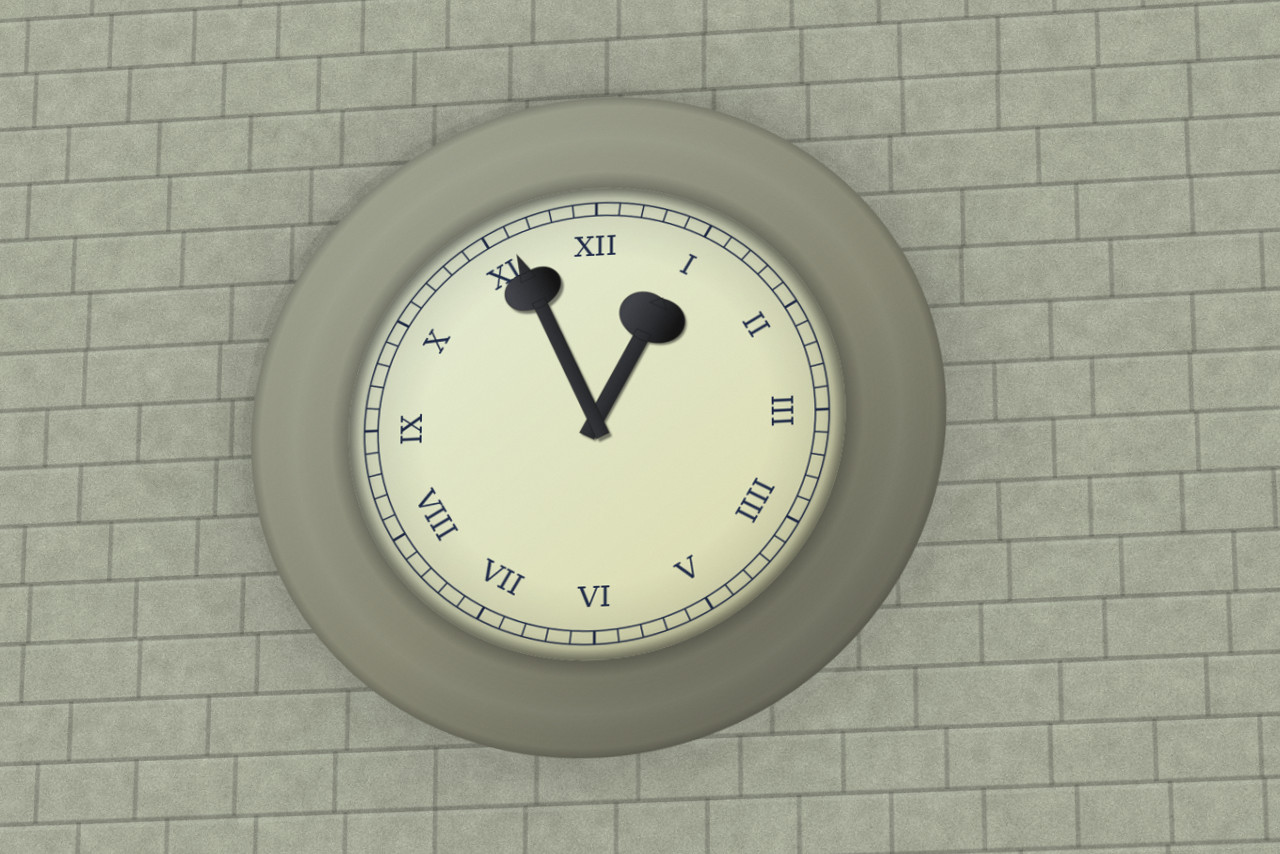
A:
12,56
